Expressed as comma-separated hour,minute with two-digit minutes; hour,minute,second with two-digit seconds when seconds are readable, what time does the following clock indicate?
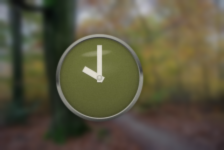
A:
10,00
